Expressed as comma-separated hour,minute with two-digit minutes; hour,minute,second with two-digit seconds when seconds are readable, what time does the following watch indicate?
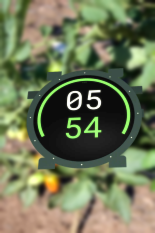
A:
5,54
